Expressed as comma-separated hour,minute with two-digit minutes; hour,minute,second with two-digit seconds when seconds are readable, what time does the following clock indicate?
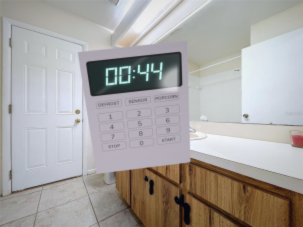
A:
0,44
